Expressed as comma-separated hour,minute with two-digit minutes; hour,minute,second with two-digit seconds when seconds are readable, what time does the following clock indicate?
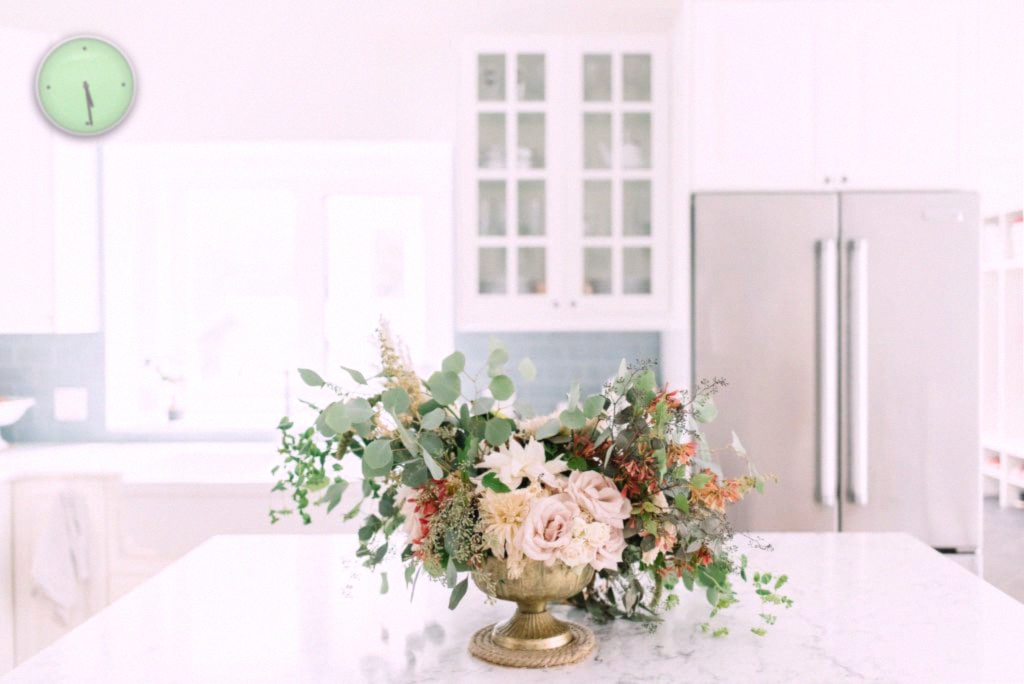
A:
5,29
